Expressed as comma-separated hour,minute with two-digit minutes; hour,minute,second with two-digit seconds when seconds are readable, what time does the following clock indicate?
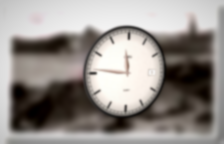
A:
11,46
